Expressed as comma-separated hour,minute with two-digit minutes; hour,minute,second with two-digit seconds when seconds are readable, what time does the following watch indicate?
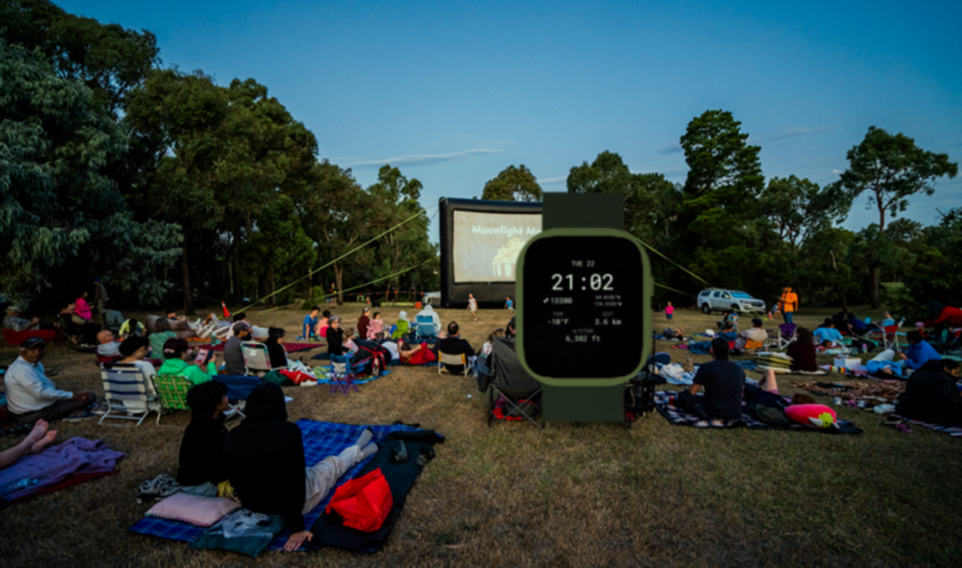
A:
21,02
